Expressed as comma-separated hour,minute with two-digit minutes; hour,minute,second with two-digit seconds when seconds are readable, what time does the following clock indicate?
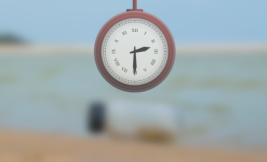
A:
2,30
